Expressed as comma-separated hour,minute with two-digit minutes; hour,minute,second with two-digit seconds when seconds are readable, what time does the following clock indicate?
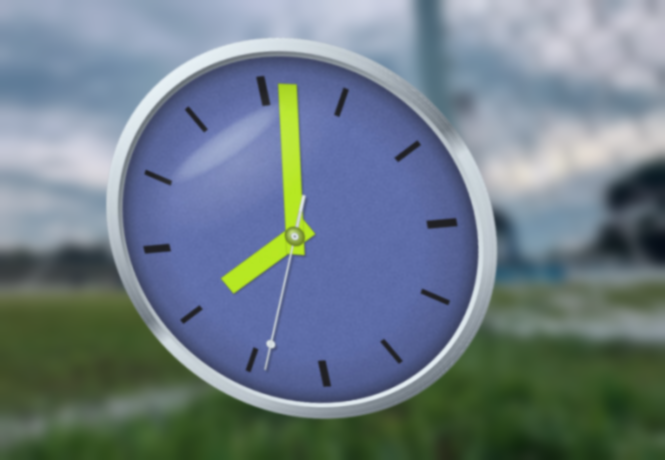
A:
8,01,34
